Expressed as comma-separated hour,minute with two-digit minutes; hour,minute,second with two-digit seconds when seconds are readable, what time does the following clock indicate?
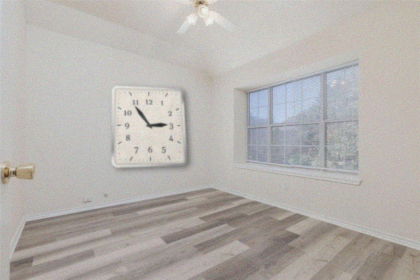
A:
2,54
